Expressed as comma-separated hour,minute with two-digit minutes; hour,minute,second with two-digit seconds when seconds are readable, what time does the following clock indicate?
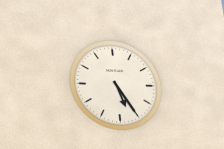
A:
5,25
